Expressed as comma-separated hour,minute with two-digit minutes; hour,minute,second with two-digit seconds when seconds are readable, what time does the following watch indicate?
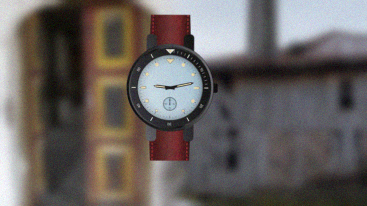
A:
9,13
